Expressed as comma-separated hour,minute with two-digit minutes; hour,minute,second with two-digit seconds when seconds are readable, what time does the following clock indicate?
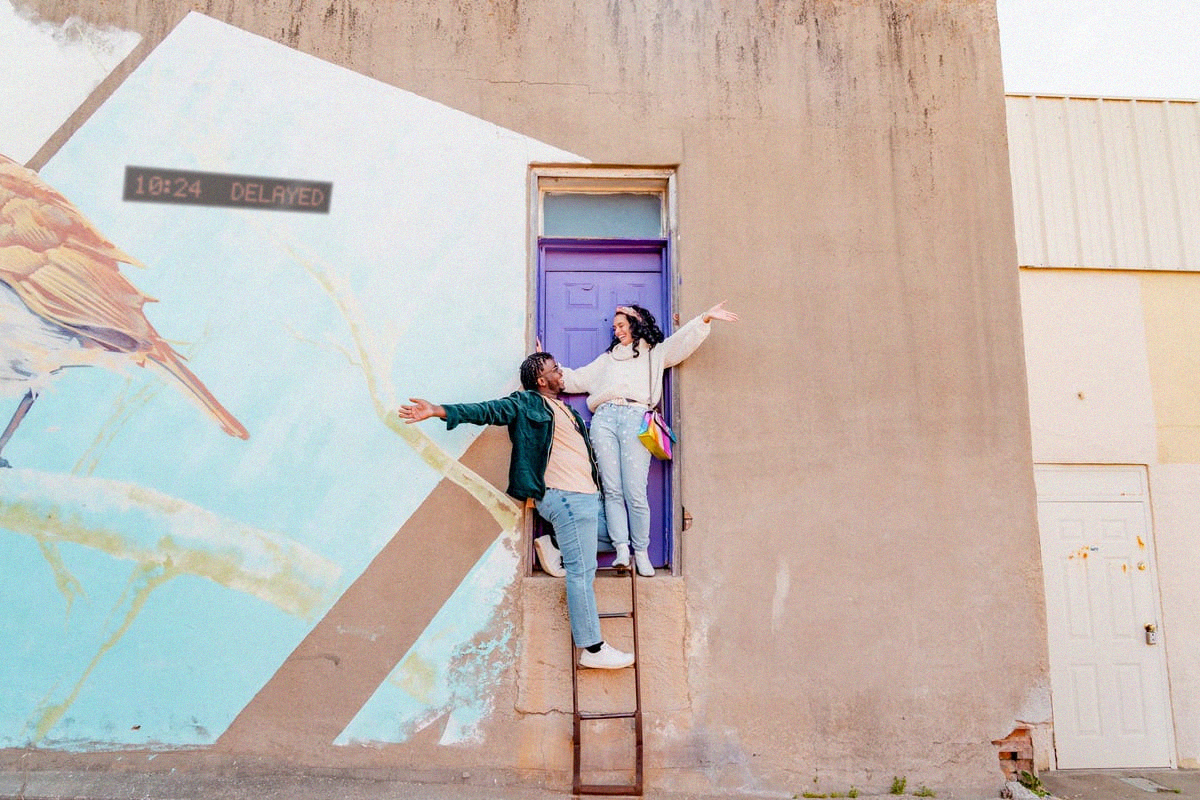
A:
10,24
